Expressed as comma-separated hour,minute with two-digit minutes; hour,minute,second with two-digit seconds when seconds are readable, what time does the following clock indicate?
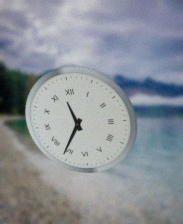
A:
11,36
